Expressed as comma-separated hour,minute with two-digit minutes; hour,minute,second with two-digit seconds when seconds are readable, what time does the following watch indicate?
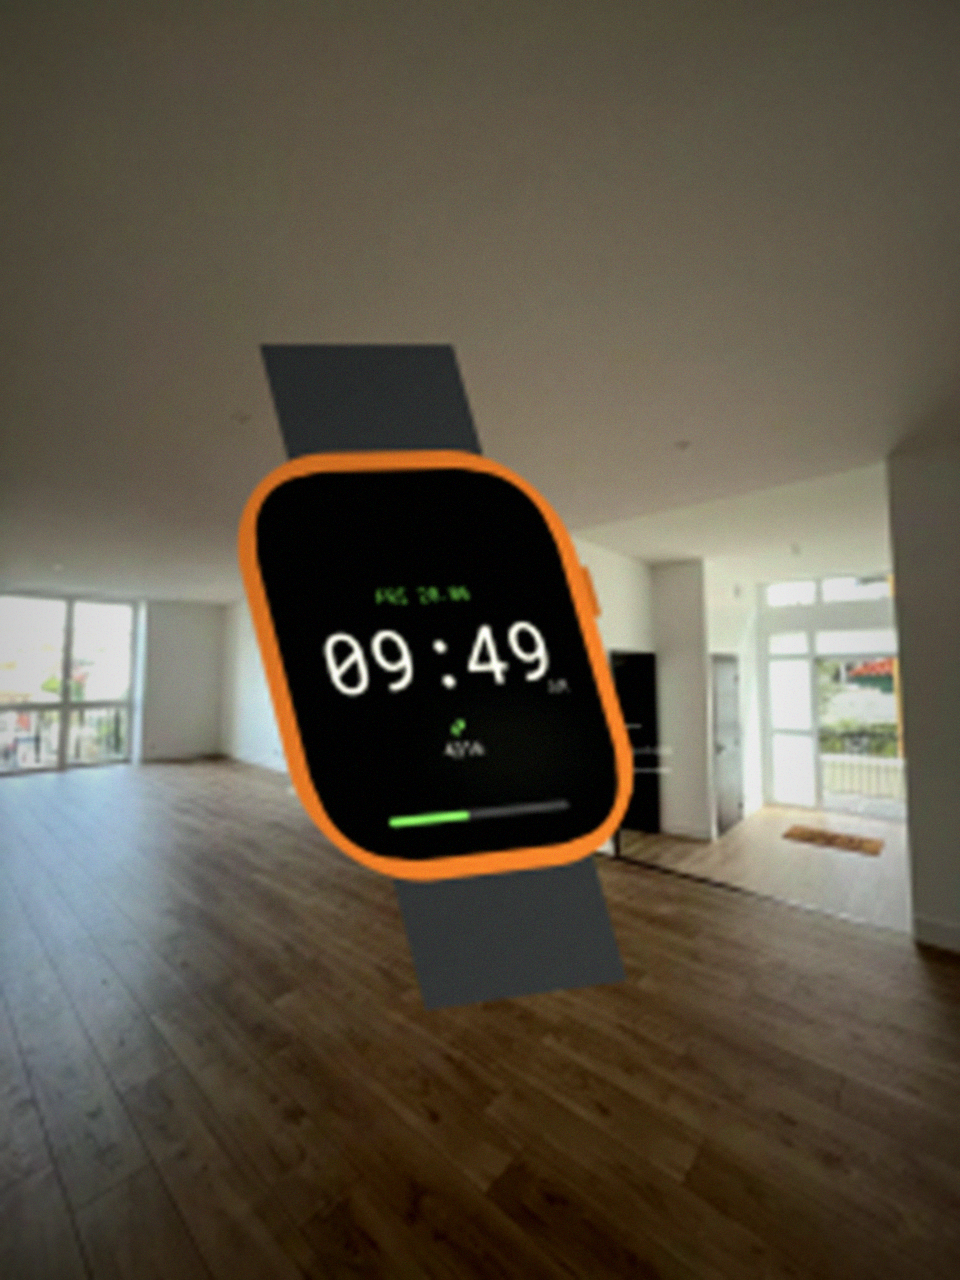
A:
9,49
